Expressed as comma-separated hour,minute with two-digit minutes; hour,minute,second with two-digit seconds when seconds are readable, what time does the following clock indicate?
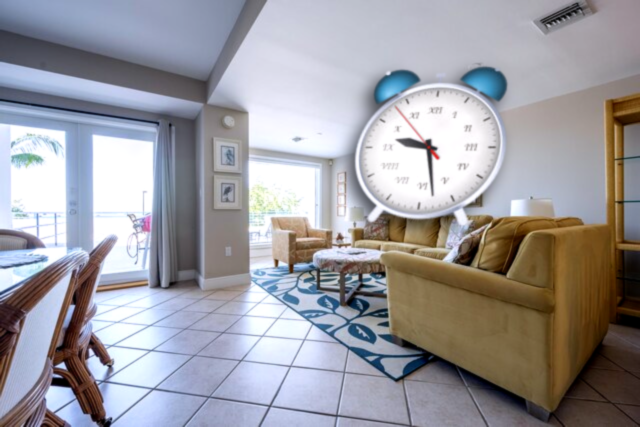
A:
9,27,53
